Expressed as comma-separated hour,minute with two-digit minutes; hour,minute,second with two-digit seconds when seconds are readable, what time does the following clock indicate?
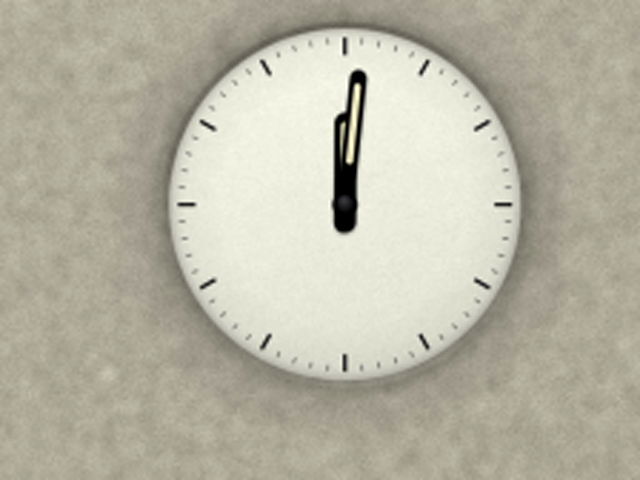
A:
12,01
